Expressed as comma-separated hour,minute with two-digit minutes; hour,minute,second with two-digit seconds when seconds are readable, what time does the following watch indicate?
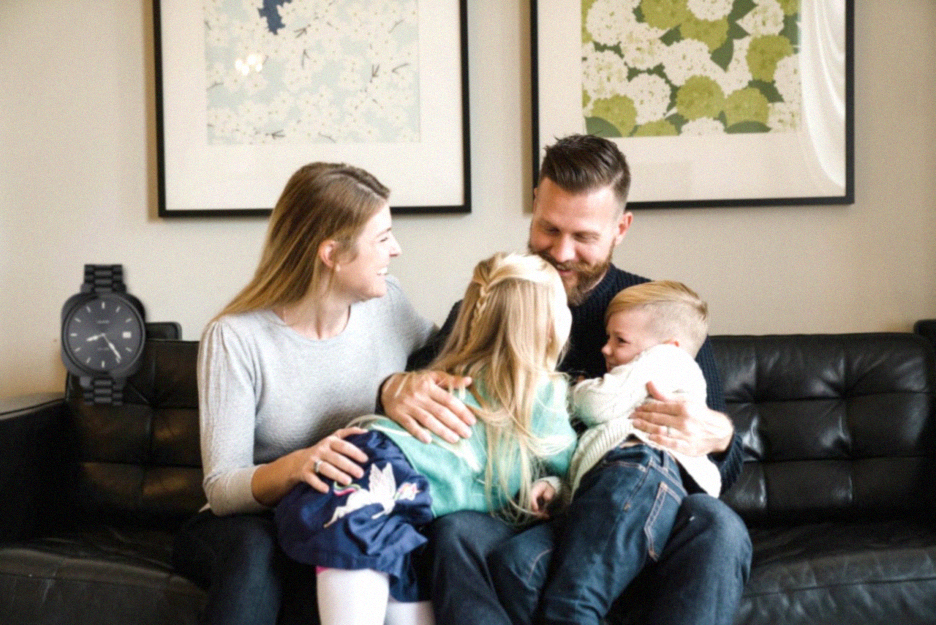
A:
8,24
